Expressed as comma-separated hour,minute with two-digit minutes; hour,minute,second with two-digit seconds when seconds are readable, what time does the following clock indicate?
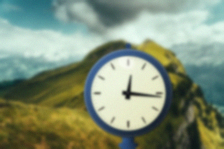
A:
12,16
